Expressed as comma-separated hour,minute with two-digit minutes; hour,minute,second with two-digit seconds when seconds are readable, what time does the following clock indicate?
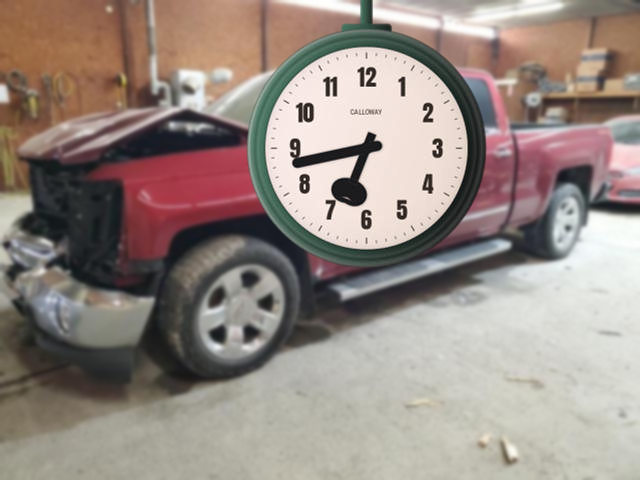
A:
6,43
